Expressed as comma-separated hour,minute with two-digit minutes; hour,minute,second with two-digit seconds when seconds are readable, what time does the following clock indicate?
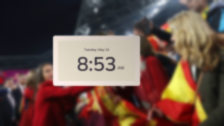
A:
8,53
